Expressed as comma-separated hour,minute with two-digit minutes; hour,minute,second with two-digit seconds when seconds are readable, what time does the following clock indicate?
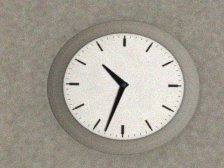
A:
10,33
